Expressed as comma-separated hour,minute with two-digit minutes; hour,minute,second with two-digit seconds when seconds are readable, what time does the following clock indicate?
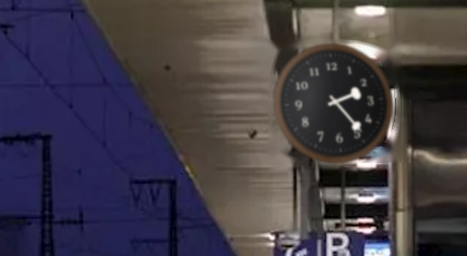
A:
2,24
